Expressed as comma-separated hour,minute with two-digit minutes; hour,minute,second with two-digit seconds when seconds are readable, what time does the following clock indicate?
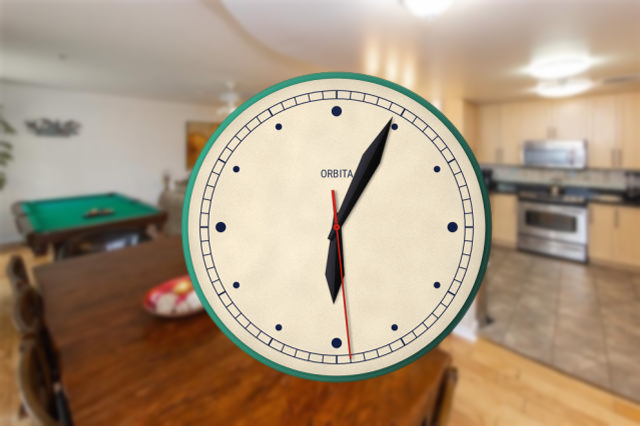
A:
6,04,29
